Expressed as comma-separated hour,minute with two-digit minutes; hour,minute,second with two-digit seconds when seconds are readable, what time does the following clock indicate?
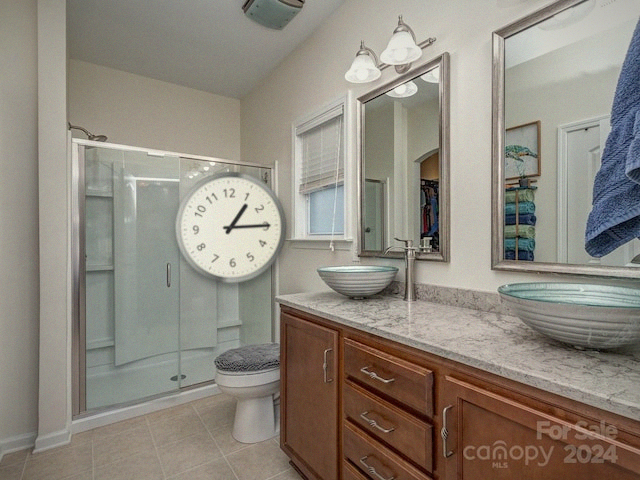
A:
1,15
